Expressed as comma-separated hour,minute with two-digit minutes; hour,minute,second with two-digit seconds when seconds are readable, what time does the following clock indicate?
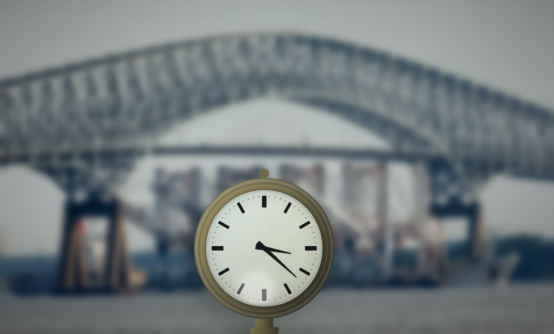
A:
3,22
